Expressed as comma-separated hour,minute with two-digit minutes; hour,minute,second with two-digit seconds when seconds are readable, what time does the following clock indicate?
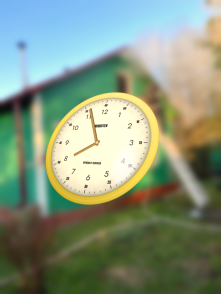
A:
7,56
